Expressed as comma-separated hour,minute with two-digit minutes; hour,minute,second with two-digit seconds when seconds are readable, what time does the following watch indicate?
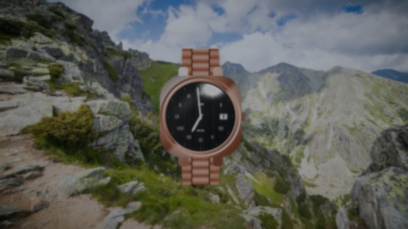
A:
6,59
